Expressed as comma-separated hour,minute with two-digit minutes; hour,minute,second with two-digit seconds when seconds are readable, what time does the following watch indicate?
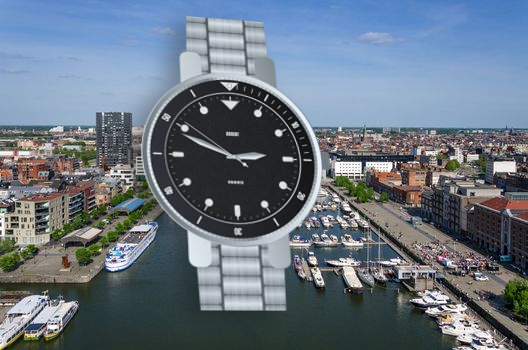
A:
2,48,51
